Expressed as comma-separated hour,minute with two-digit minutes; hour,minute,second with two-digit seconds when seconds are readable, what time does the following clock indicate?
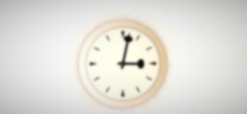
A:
3,02
